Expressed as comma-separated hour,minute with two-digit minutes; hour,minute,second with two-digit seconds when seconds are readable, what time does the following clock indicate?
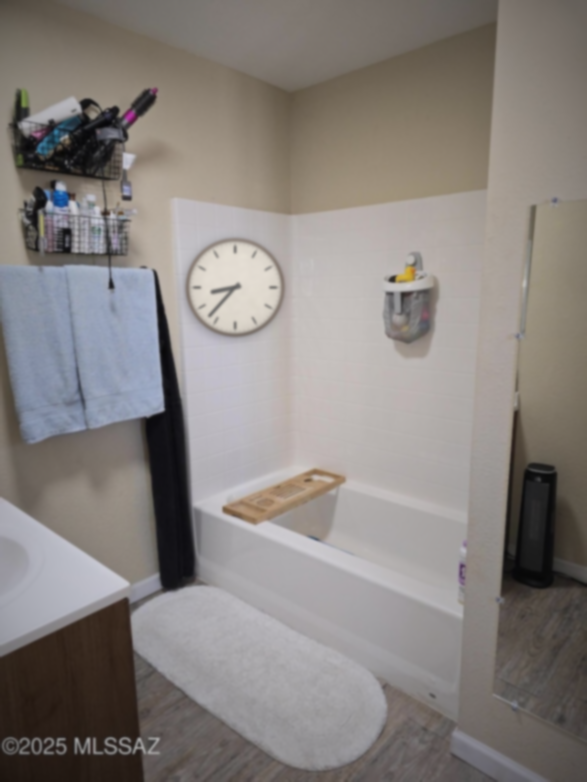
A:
8,37
